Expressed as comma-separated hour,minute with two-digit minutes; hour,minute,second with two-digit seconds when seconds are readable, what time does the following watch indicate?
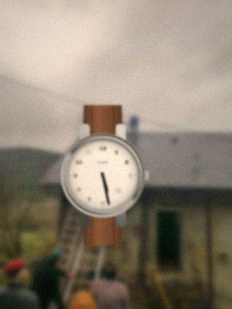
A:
5,28
